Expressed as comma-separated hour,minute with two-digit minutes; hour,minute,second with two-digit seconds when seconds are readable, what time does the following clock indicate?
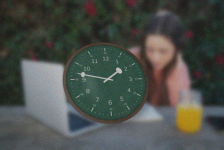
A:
1,47
